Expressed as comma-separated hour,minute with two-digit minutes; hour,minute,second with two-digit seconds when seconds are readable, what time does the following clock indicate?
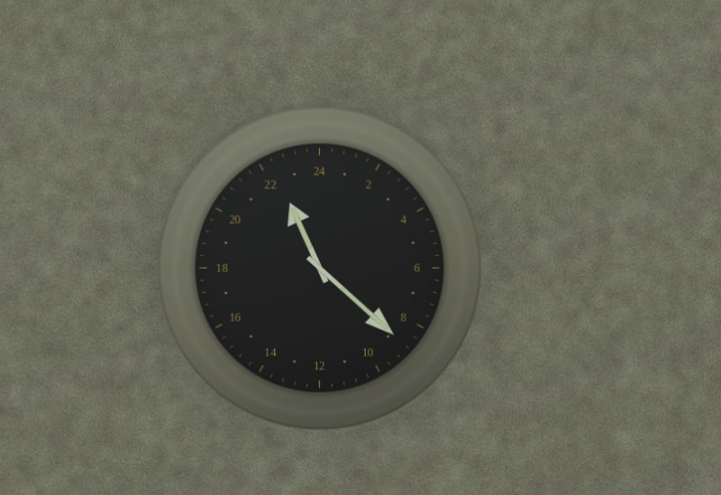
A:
22,22
